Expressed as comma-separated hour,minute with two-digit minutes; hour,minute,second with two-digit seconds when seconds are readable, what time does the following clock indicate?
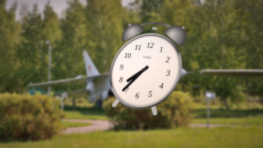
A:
7,36
